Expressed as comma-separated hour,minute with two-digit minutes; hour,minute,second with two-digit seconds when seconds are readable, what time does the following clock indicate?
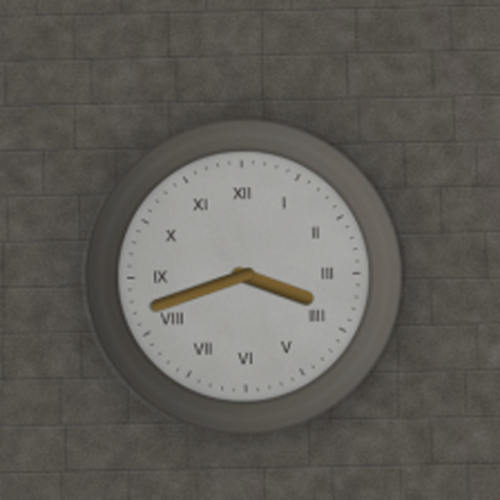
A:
3,42
